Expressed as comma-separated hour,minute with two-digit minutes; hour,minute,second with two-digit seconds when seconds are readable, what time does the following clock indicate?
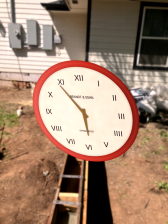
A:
5,54
